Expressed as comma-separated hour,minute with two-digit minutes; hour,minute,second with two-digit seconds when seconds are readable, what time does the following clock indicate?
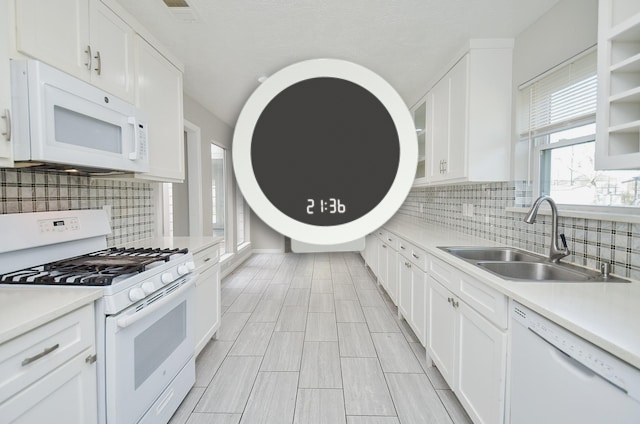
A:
21,36
